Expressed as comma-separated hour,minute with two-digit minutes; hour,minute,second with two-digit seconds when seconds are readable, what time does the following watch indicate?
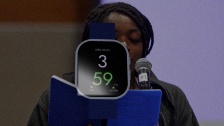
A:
3,59
